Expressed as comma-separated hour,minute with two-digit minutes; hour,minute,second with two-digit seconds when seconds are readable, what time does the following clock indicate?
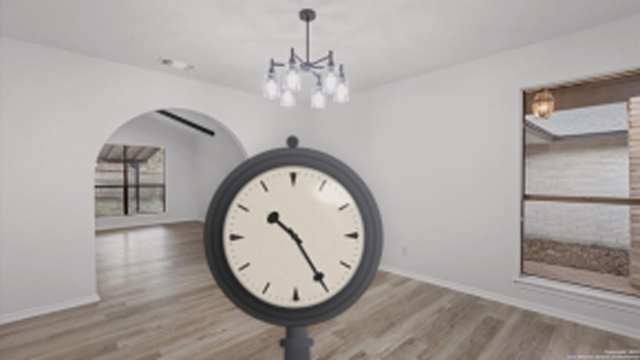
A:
10,25
